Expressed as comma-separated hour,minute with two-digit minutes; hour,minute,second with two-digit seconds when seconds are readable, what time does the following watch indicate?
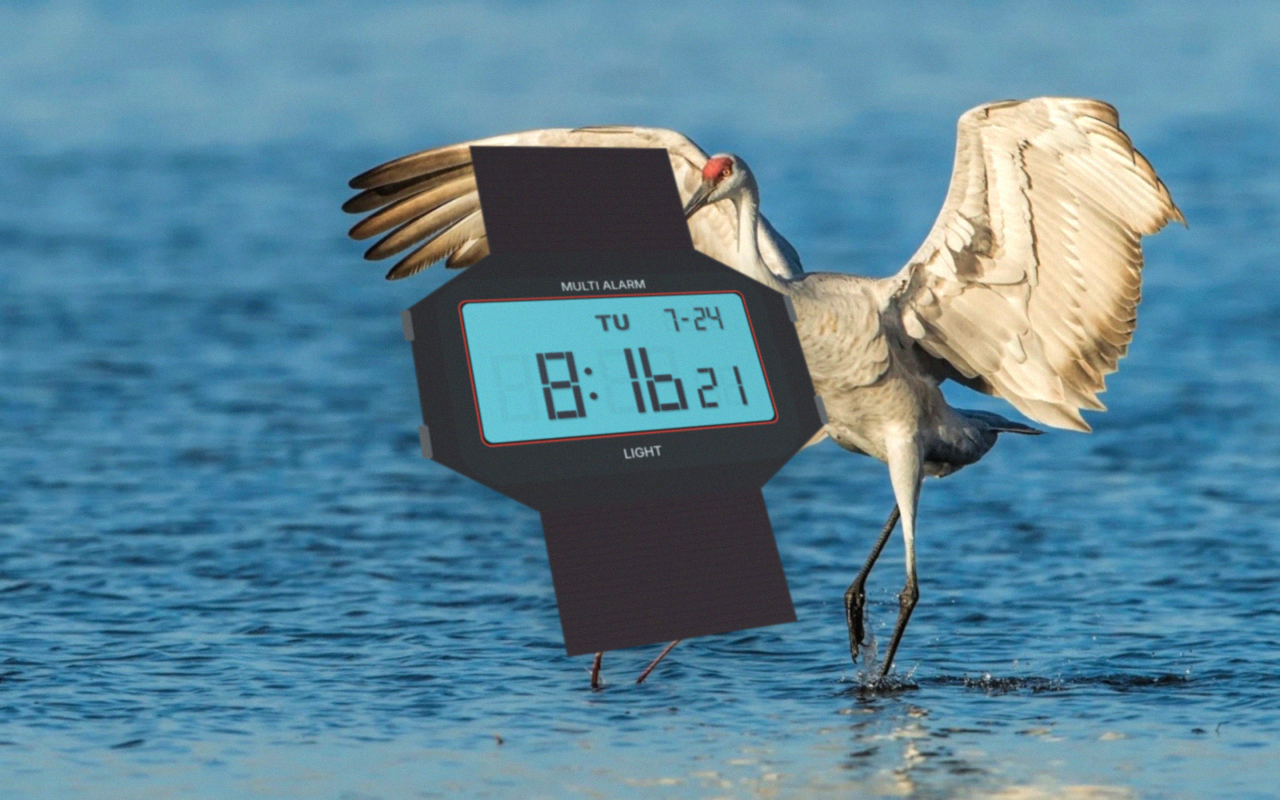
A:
8,16,21
